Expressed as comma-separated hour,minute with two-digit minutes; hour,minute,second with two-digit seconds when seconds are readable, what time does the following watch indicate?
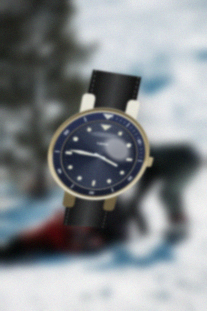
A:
3,46
